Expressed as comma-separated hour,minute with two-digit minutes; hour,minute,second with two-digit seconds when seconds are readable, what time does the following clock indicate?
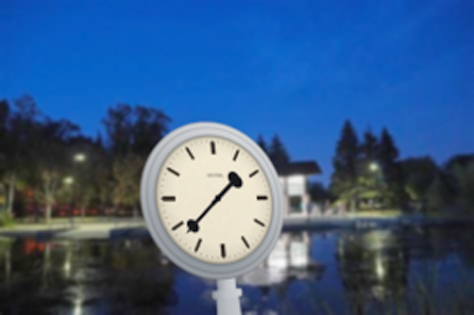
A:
1,38
